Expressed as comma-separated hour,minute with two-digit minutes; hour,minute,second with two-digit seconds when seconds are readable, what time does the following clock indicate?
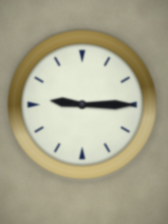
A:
9,15
